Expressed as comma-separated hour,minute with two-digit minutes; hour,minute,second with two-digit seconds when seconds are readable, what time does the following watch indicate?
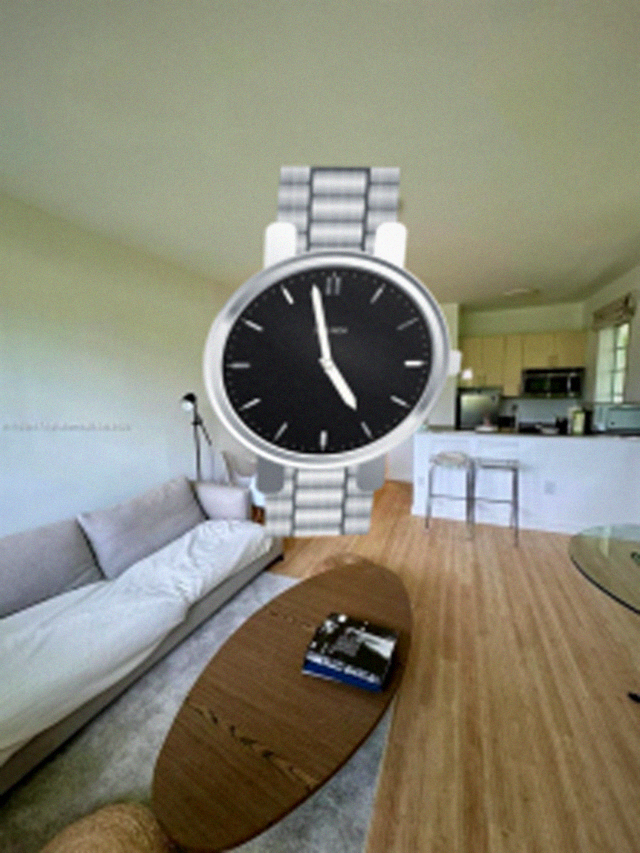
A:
4,58
